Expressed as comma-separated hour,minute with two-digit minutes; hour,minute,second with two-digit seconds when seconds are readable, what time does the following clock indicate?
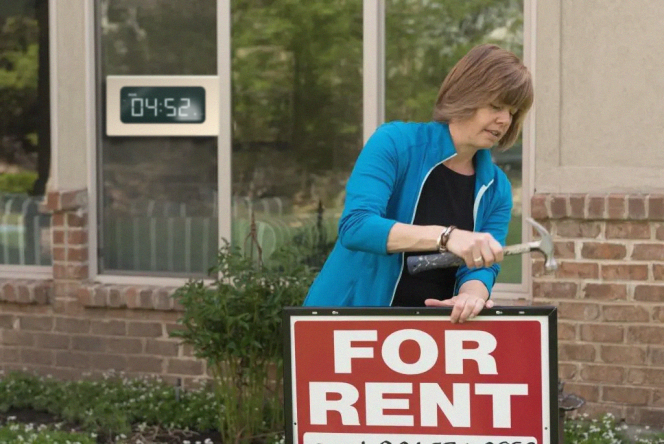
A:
4,52
